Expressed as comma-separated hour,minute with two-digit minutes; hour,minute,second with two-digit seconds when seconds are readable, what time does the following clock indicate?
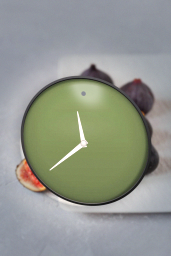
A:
11,38
